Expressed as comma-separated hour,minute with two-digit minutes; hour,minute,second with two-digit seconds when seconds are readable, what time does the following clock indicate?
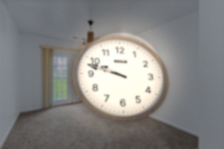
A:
9,48
